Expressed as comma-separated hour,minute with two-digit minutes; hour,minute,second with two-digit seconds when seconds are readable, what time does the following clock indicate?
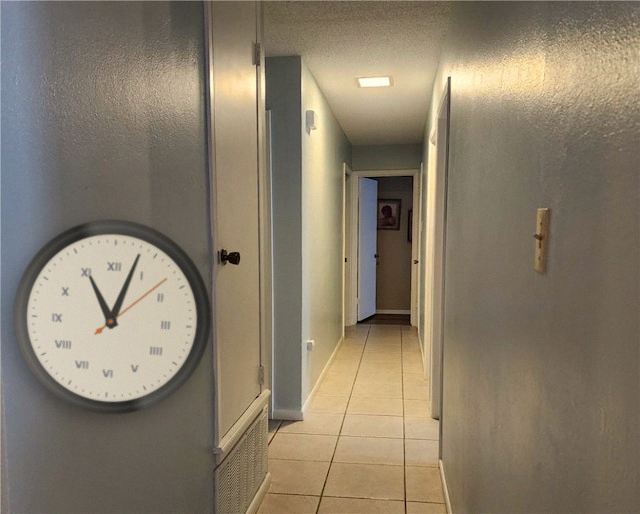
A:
11,03,08
